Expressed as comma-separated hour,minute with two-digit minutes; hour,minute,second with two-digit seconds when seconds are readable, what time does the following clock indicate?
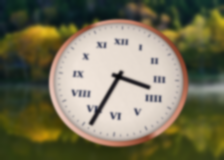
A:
3,34
